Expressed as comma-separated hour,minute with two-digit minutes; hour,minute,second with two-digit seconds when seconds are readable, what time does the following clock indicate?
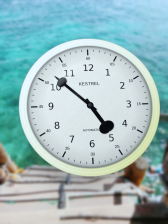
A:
4,52
